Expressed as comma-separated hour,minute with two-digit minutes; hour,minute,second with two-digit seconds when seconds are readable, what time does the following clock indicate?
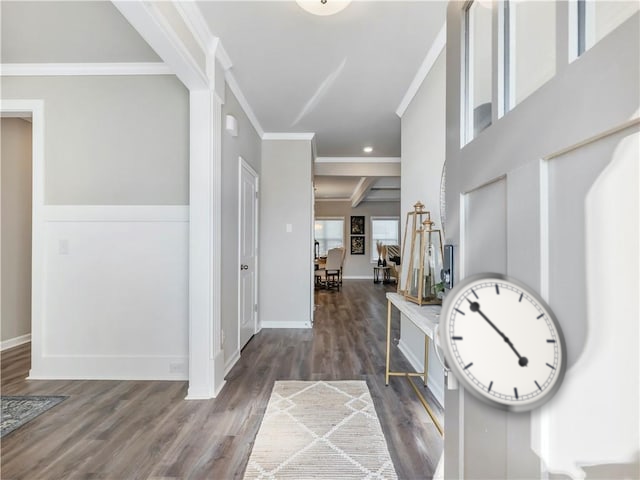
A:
4,53
